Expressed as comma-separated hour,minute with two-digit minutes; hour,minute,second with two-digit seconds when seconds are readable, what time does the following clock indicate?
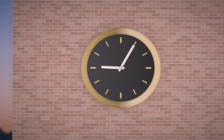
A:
9,05
